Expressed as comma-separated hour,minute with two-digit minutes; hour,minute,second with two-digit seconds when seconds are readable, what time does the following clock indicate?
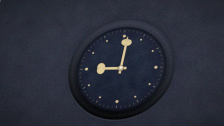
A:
9,01
